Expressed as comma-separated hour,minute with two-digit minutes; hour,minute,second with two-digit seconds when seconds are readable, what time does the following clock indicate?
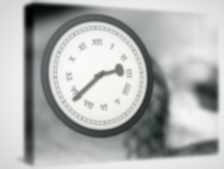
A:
2,39
